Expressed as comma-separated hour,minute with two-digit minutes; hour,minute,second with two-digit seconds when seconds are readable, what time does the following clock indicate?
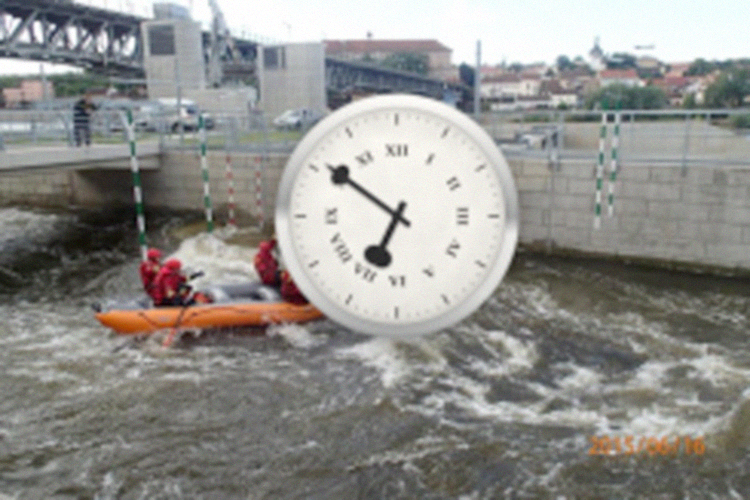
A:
6,51
